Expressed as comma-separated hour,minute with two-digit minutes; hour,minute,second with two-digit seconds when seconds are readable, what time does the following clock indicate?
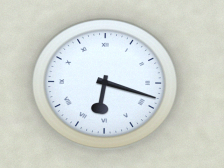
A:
6,18
